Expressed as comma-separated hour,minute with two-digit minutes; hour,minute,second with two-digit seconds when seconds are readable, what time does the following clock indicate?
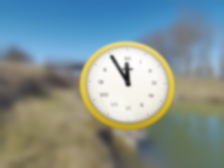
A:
11,55
